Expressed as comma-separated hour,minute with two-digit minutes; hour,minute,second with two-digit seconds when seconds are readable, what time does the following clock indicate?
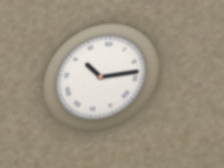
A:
10,13
